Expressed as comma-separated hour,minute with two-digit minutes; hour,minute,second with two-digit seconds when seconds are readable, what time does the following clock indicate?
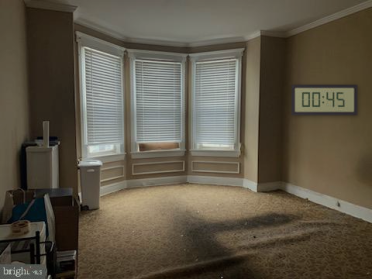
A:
0,45
